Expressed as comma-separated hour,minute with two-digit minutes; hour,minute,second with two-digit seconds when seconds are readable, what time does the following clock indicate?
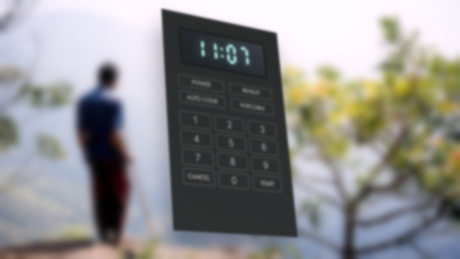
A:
11,07
